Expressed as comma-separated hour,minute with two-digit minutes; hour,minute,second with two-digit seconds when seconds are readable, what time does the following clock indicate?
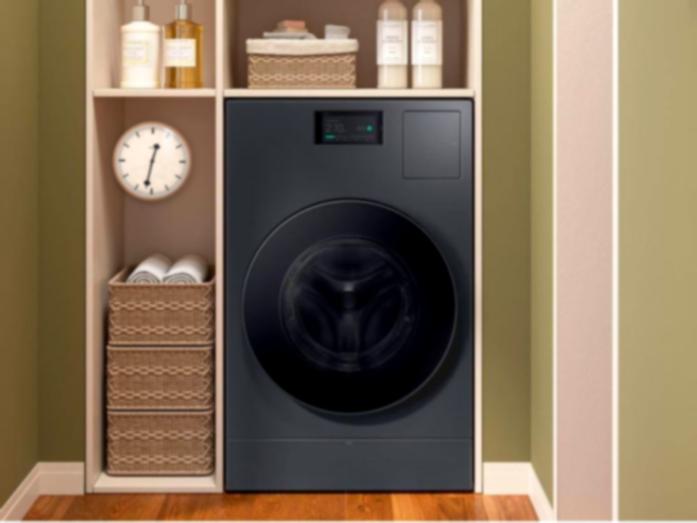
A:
12,32
